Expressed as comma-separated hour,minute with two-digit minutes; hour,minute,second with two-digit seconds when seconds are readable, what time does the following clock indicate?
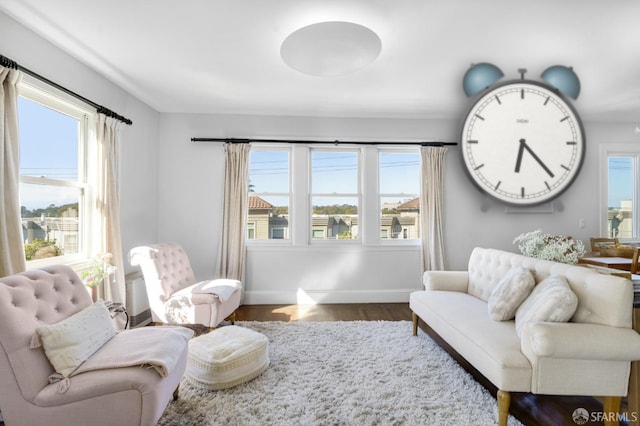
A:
6,23
